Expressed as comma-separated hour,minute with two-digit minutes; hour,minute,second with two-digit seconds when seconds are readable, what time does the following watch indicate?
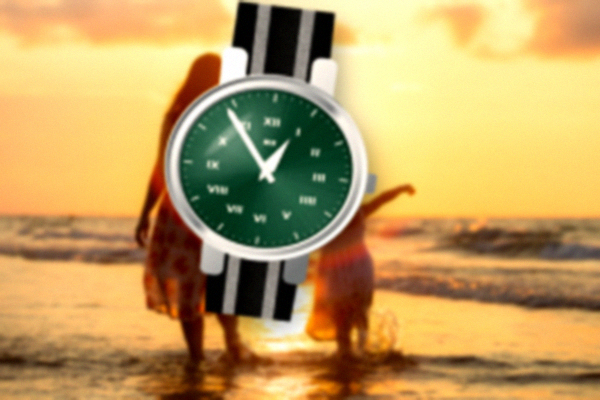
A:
12,54
